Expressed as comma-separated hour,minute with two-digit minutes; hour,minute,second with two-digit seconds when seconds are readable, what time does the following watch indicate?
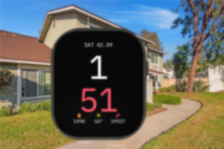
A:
1,51
